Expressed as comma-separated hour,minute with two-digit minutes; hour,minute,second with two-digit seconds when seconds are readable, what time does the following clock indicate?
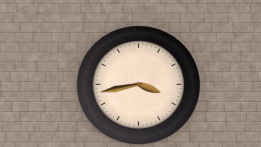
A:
3,43
